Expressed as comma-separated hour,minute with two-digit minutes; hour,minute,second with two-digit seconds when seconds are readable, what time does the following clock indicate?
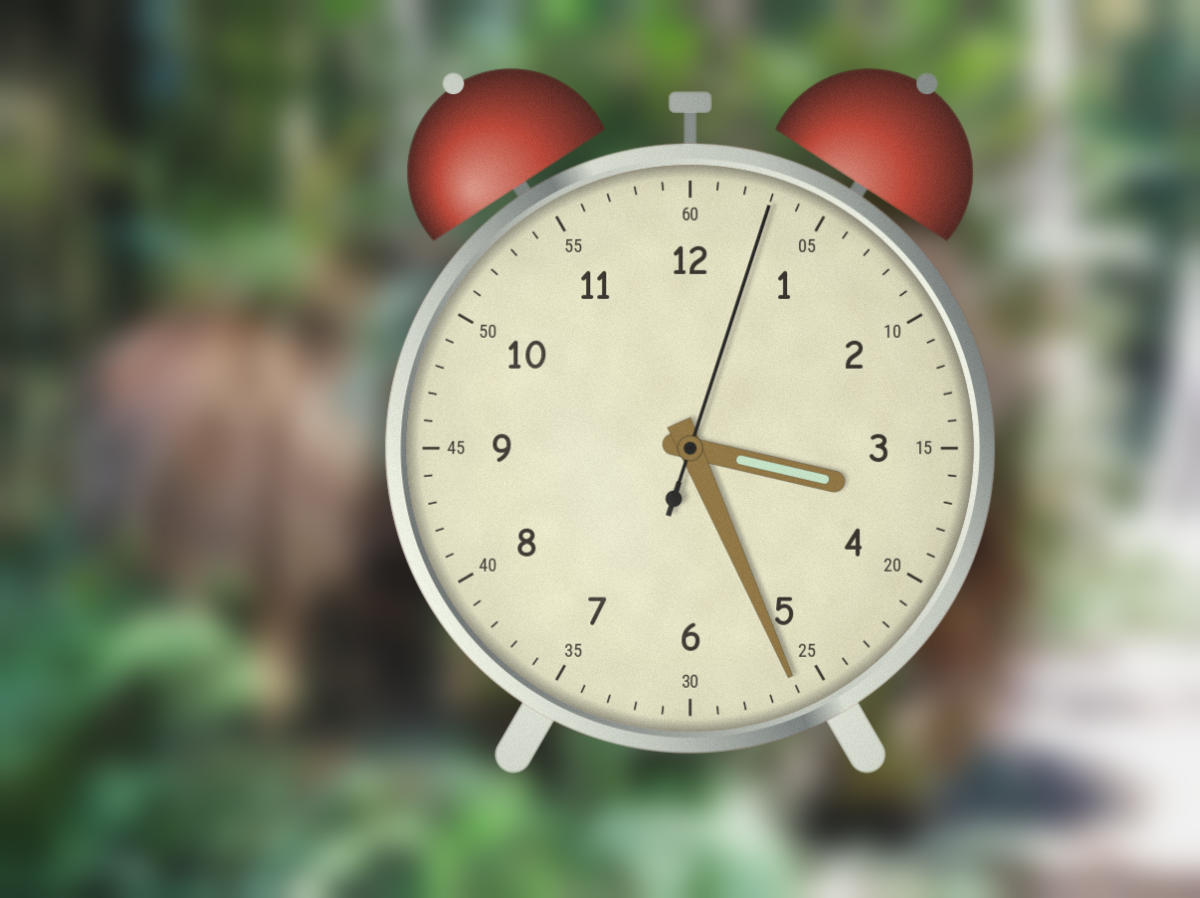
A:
3,26,03
